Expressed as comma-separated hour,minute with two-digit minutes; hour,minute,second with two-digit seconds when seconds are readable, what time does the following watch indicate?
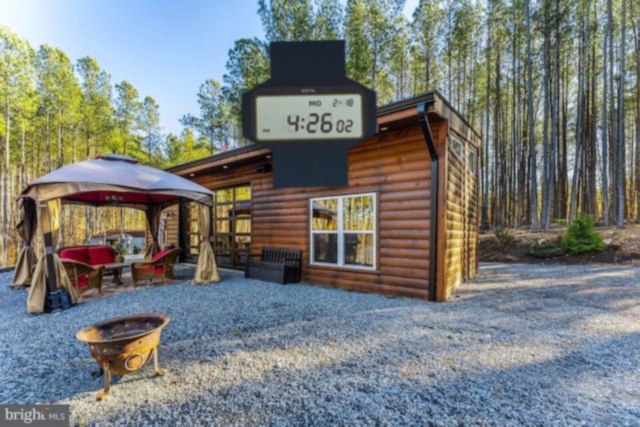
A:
4,26,02
